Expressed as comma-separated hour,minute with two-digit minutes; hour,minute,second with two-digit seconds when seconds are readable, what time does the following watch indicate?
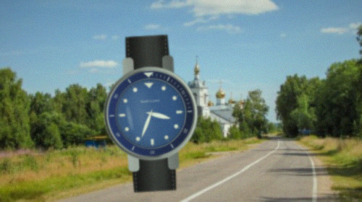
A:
3,34
